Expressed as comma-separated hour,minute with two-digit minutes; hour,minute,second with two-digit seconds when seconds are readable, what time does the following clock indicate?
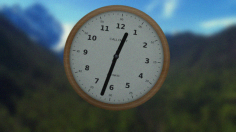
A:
12,32
